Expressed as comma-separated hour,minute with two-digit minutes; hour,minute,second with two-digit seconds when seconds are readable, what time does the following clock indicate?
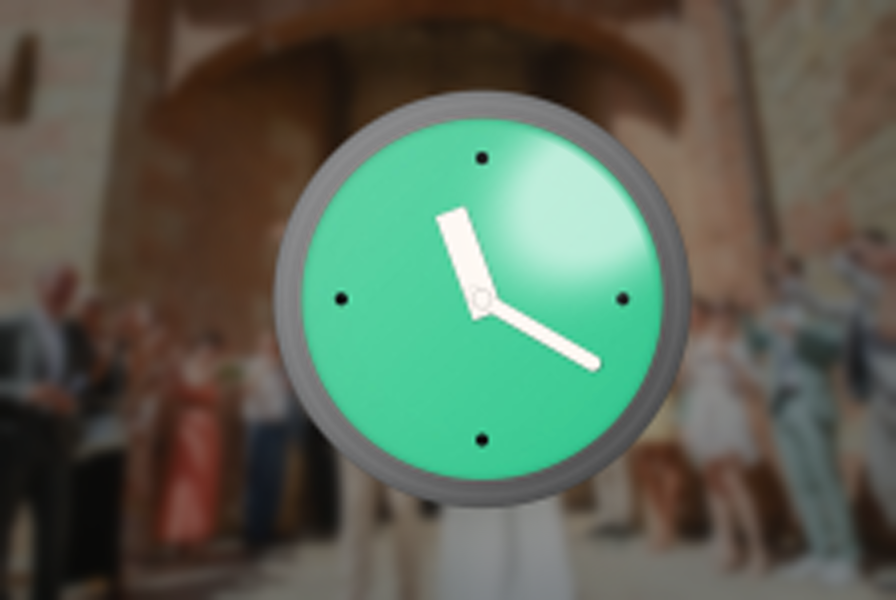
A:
11,20
